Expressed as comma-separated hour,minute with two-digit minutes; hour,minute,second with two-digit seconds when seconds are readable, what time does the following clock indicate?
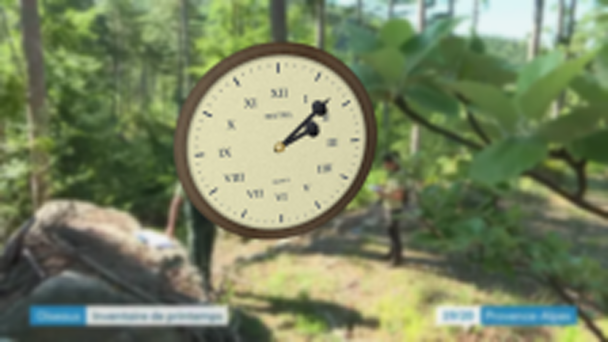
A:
2,08
